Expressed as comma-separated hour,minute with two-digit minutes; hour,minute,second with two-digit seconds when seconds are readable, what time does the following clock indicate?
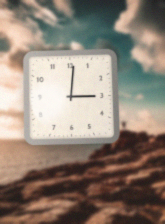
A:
3,01
